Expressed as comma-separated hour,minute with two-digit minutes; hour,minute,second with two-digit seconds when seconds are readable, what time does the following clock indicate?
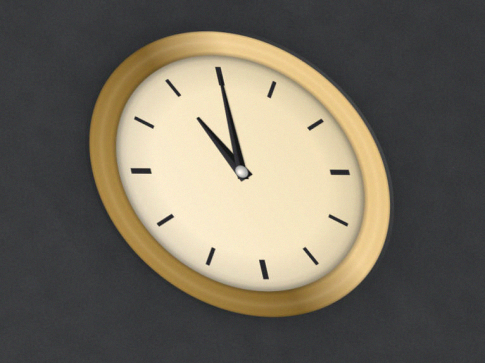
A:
11,00
